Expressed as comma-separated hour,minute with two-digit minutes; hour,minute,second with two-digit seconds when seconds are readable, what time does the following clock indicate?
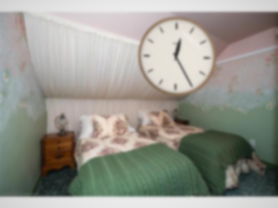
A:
12,25
